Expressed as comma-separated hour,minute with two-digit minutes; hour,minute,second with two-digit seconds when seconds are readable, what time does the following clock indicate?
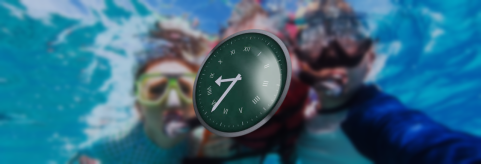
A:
8,34
